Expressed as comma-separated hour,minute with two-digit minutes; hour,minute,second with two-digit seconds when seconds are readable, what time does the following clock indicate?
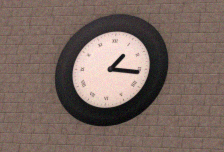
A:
1,16
